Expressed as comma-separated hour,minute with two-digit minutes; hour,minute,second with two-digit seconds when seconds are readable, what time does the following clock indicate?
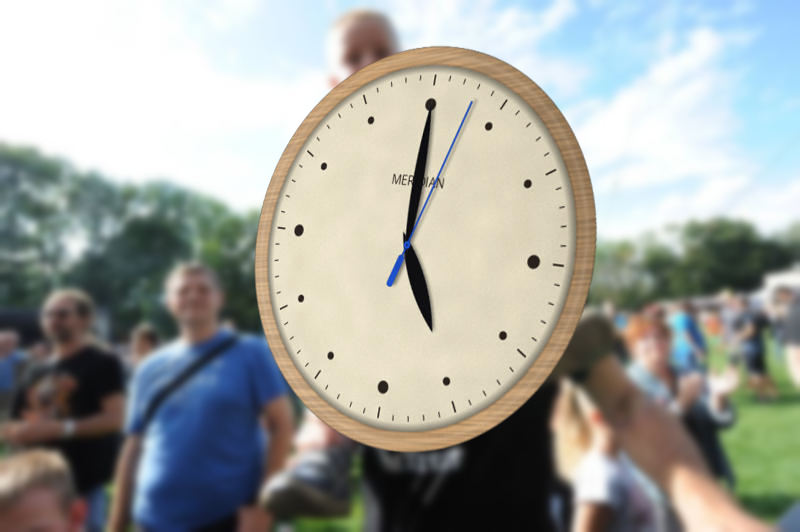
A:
5,00,03
